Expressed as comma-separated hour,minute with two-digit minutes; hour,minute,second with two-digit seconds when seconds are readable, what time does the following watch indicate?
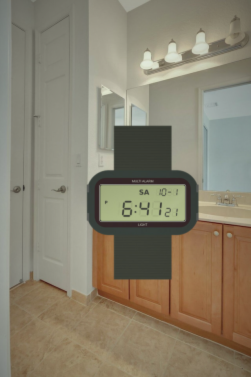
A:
6,41,21
